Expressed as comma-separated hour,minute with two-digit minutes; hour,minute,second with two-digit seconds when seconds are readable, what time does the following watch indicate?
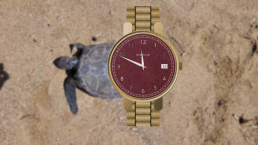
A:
11,49
